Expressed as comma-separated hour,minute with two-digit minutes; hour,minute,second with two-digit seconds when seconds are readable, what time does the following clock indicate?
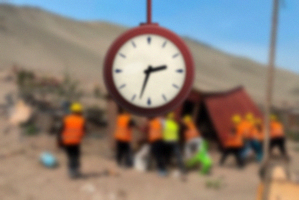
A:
2,33
